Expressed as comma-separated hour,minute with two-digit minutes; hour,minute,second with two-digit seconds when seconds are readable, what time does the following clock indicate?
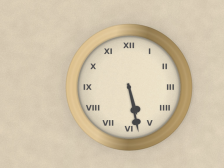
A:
5,28
